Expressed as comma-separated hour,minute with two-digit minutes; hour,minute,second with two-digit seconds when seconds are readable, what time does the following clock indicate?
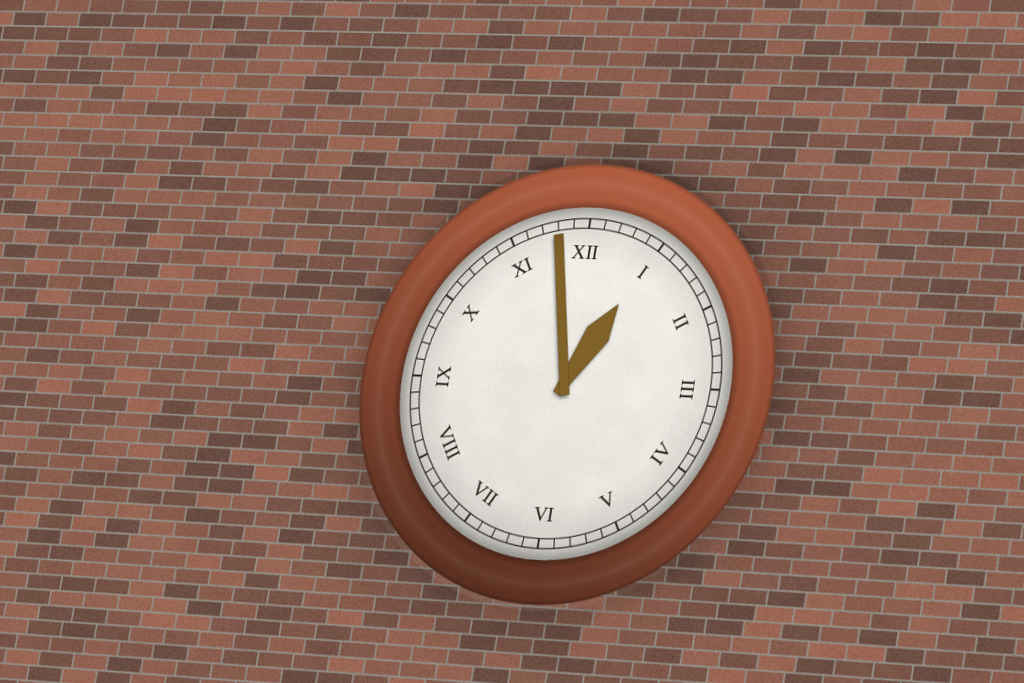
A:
12,58
